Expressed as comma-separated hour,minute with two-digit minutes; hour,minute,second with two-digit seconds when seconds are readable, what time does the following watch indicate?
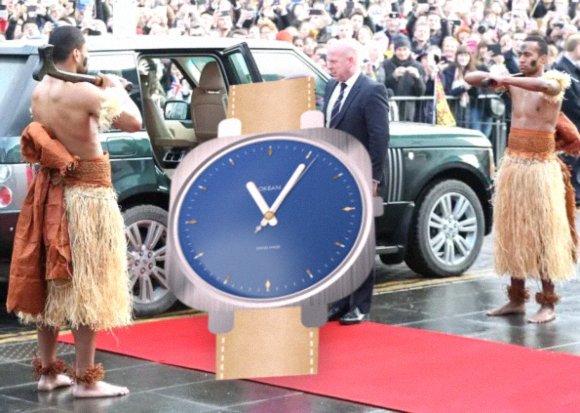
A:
11,05,06
